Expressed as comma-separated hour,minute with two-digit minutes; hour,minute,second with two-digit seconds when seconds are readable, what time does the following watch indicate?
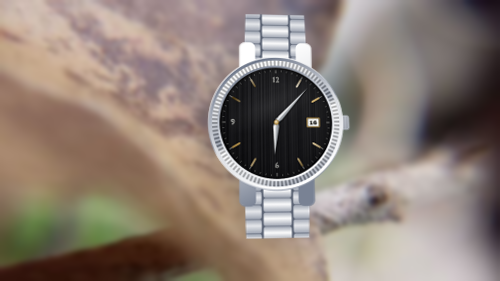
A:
6,07
